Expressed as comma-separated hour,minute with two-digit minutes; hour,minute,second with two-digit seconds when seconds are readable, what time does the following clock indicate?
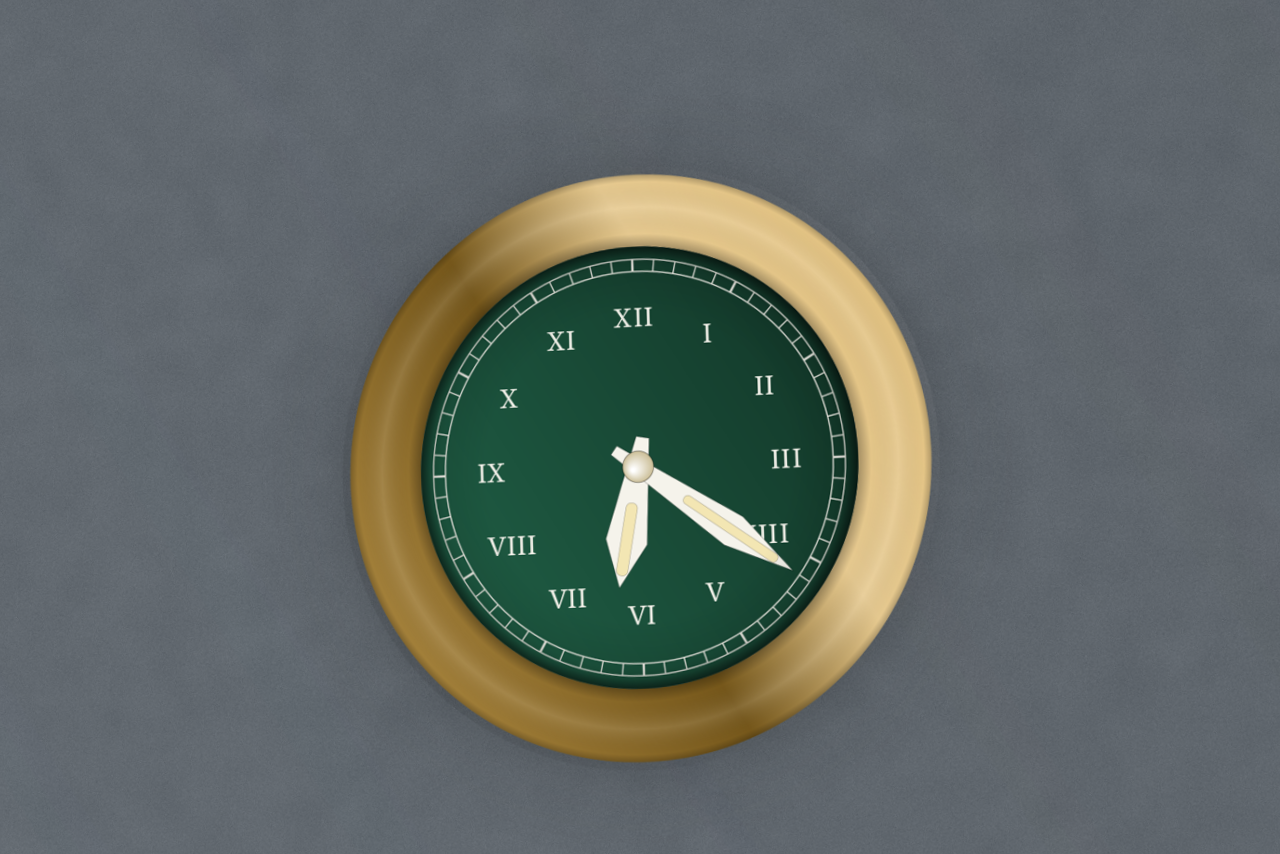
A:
6,21
